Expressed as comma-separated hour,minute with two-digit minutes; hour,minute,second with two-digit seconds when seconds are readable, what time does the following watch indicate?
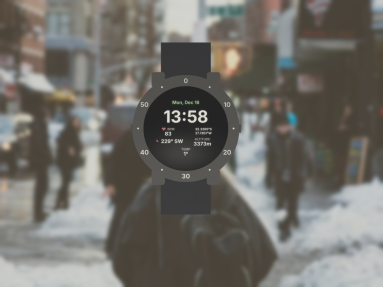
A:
13,58
